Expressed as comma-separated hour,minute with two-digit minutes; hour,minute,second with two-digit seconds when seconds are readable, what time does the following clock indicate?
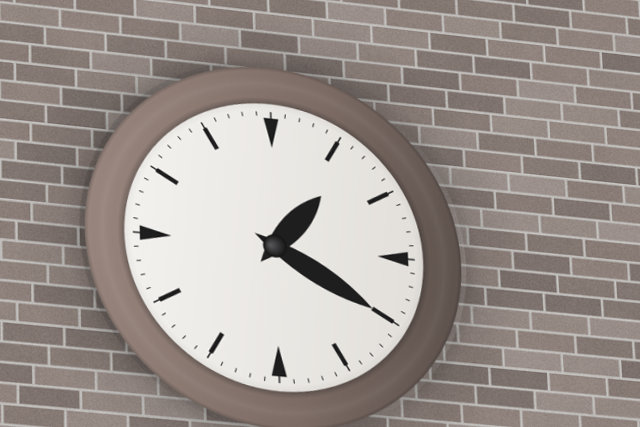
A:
1,20
